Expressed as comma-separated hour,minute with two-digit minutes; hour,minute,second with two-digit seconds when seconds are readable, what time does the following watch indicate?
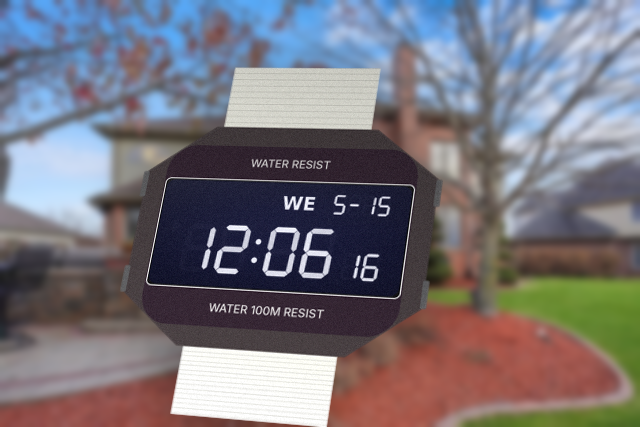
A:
12,06,16
